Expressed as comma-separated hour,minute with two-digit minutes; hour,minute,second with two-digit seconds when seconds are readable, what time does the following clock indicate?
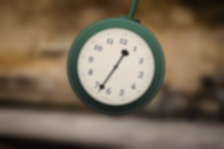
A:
12,33
